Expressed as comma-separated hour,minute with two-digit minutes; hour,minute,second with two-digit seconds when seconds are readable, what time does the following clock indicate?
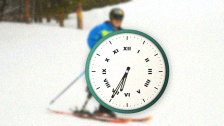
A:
6,35
